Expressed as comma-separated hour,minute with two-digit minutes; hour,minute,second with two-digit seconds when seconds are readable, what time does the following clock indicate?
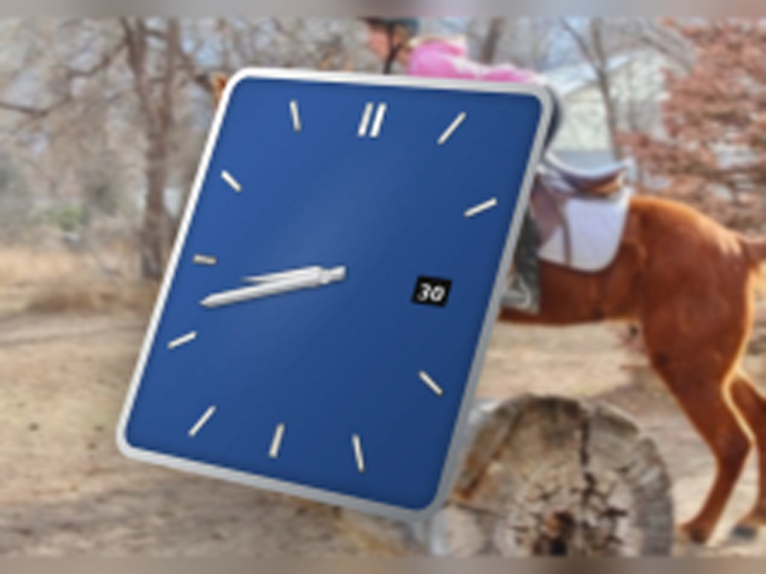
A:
8,42
